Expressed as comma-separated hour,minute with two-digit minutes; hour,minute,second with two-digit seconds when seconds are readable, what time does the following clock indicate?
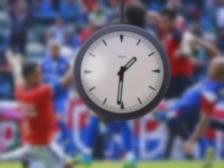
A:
1,31
